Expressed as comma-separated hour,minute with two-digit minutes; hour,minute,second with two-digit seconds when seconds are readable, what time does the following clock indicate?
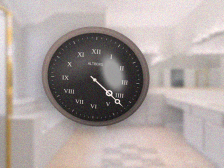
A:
4,22
